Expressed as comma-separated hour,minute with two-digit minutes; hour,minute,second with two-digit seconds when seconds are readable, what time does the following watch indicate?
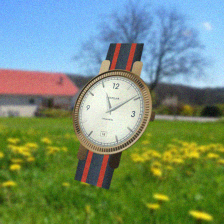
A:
11,09
